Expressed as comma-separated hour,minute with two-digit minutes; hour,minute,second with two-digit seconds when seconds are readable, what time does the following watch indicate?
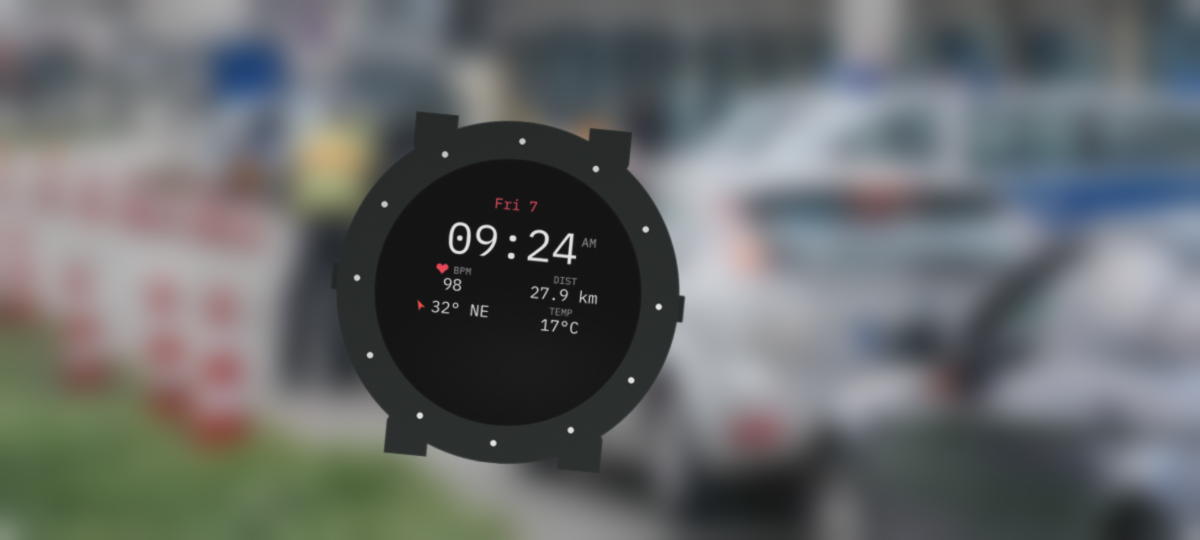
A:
9,24
